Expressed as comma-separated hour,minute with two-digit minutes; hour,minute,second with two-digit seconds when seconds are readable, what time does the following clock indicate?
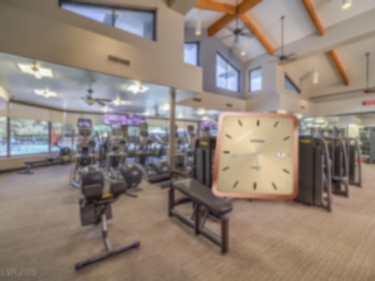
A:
5,43
